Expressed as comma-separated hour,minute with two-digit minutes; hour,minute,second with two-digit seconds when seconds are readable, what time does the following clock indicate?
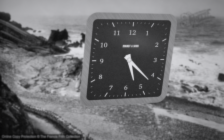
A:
5,22
